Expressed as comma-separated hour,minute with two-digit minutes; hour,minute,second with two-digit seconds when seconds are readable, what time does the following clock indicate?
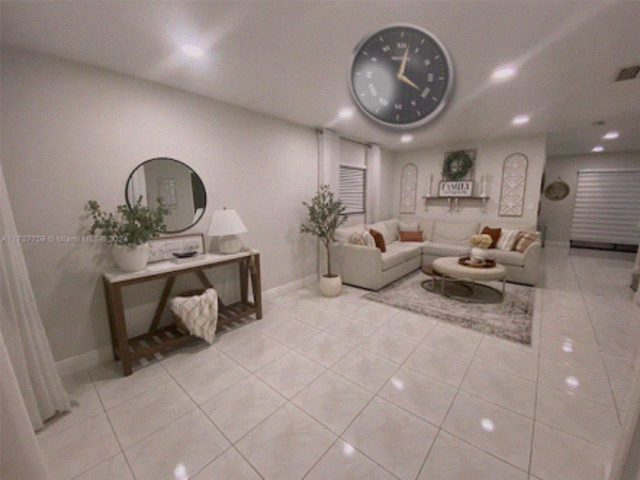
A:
4,02
